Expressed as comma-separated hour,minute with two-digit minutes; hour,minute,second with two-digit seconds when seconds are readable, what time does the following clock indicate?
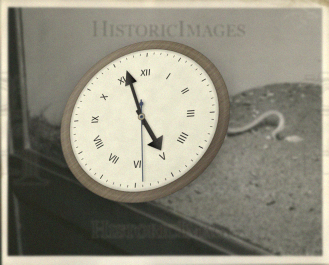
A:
4,56,29
